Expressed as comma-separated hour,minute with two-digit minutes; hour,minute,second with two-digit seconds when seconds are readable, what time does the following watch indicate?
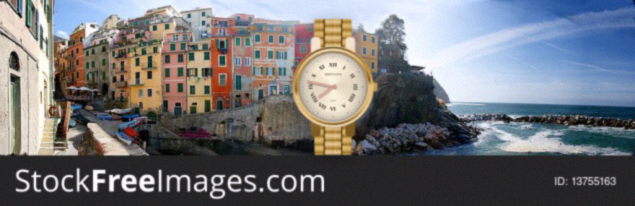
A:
7,47
